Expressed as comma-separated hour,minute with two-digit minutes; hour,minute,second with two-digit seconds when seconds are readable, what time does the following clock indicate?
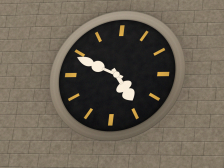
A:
4,49
